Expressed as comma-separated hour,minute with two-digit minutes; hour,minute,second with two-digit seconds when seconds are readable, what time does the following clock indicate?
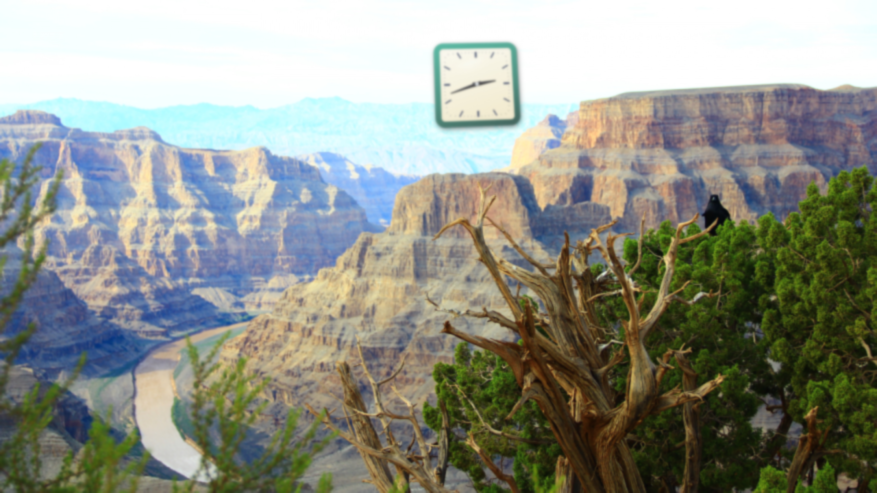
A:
2,42
